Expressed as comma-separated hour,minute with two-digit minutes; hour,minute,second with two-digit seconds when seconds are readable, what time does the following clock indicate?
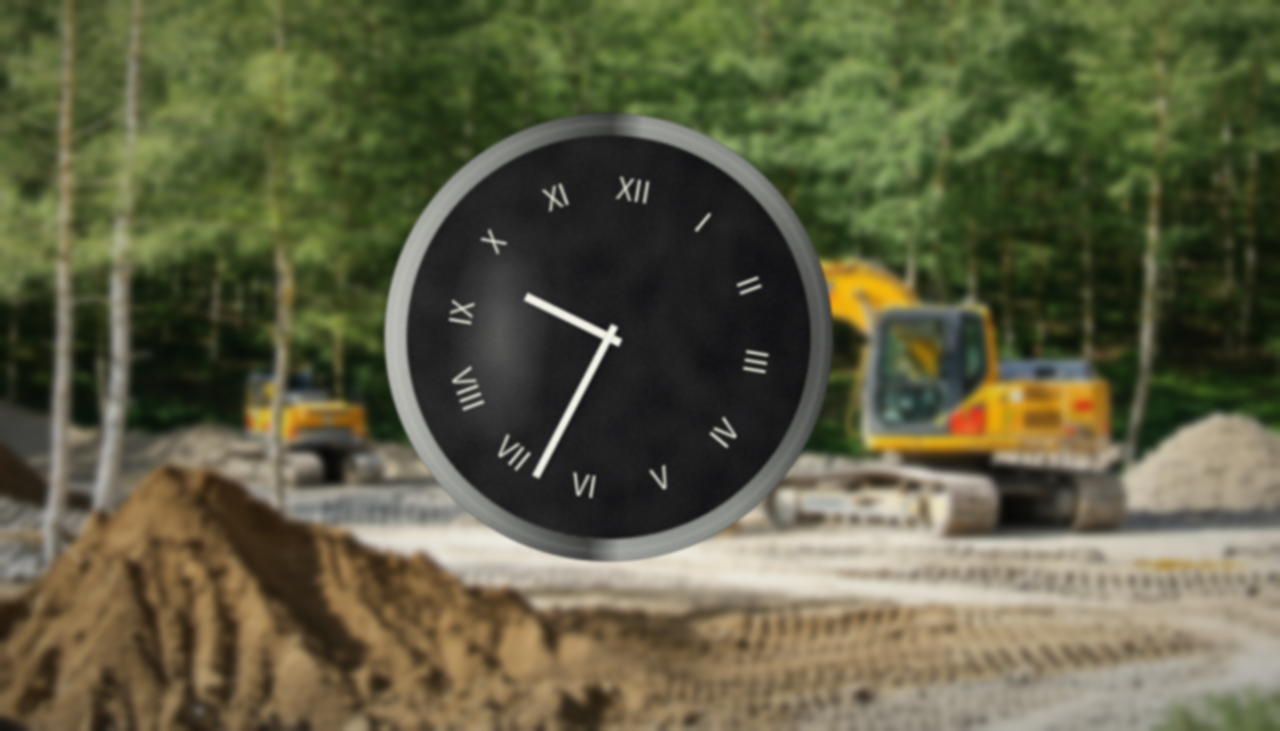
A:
9,33
